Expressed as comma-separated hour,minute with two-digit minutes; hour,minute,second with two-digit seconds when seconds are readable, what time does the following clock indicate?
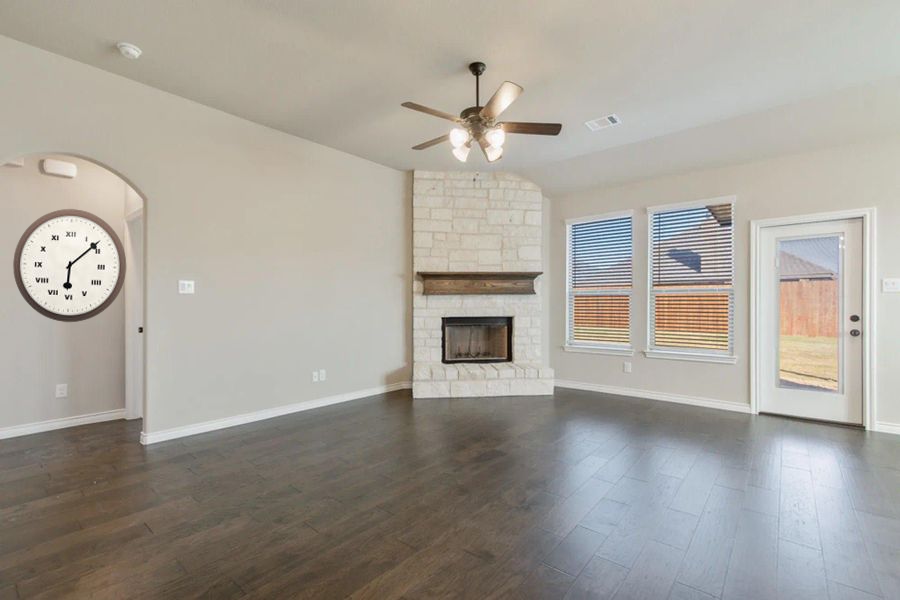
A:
6,08
